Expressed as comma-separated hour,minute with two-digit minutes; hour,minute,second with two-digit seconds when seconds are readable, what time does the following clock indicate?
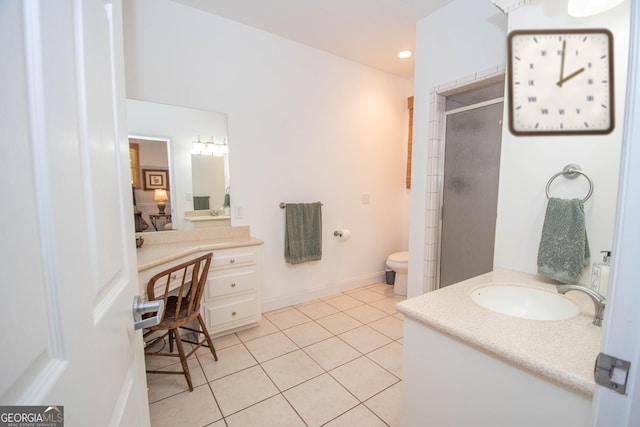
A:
2,01
